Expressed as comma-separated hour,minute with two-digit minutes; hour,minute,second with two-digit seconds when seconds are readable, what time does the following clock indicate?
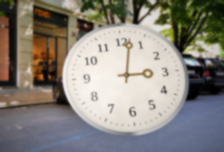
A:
3,02
